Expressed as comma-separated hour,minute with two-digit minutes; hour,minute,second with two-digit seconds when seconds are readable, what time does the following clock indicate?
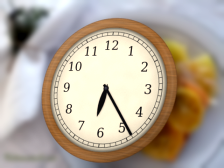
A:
6,24
